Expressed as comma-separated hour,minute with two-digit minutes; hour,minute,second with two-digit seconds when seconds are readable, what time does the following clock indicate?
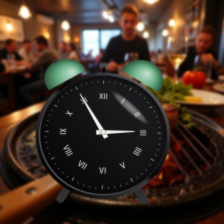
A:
2,55
